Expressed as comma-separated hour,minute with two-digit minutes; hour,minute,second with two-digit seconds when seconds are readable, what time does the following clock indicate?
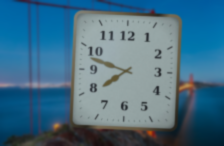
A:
7,48
